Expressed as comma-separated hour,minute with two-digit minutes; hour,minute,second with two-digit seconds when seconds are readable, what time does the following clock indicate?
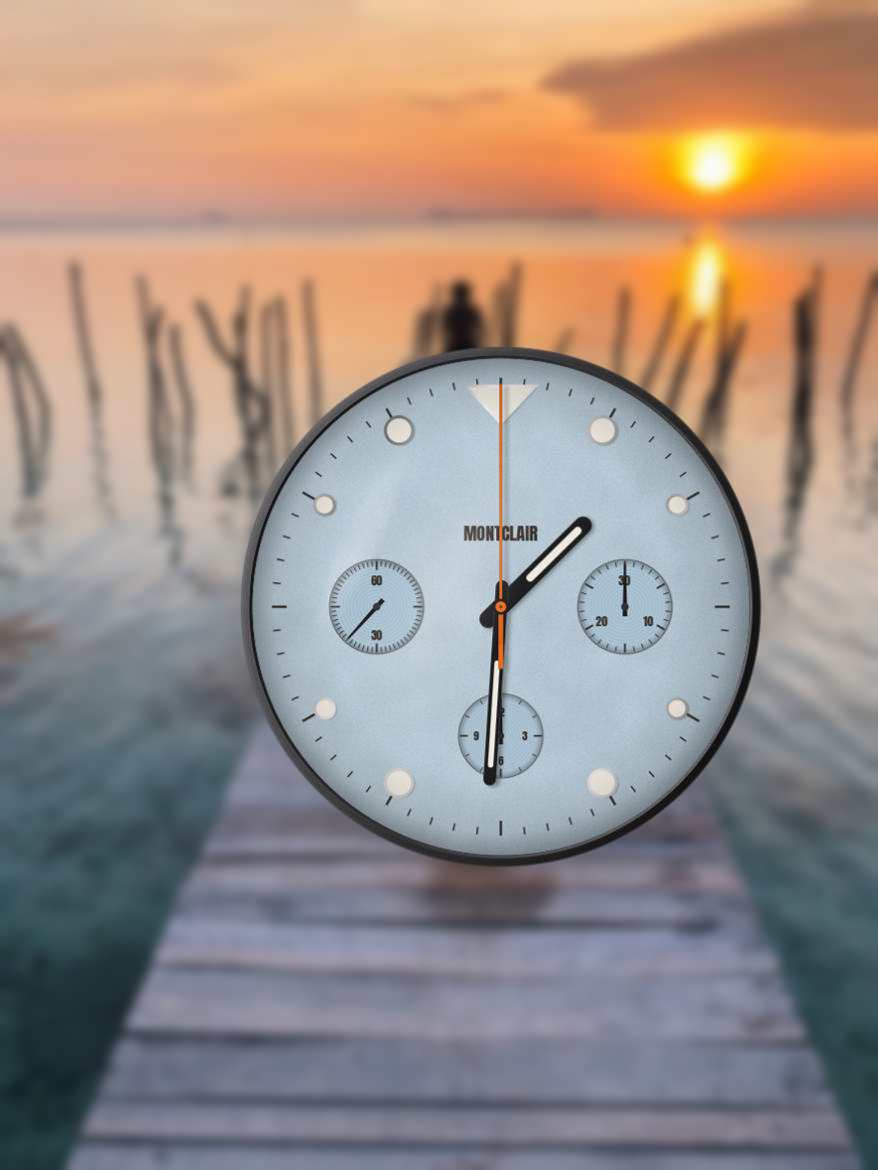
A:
1,30,37
